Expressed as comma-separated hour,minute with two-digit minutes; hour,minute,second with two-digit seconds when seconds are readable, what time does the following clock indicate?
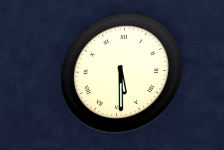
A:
5,29
